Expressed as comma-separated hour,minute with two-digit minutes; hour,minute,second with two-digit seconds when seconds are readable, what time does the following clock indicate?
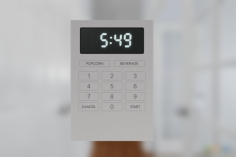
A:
5,49
